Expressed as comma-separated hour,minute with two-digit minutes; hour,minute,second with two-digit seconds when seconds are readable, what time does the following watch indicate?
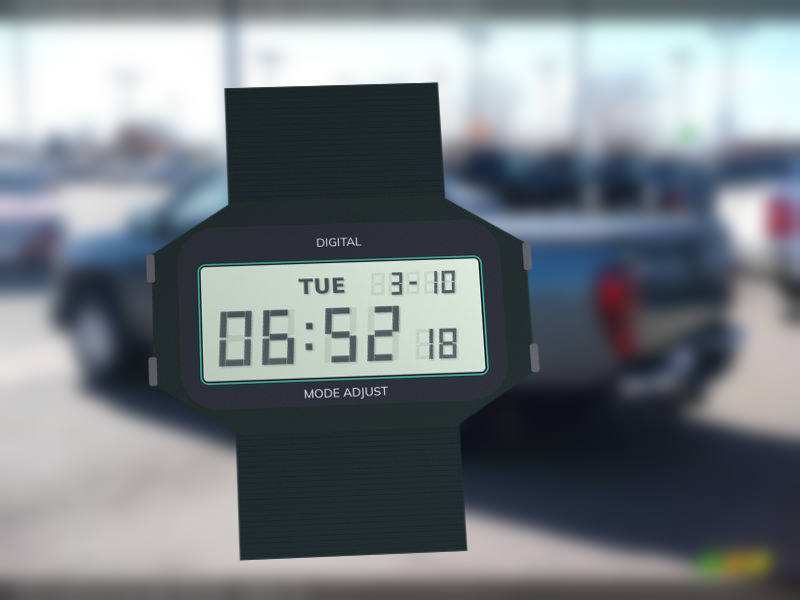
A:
6,52,18
